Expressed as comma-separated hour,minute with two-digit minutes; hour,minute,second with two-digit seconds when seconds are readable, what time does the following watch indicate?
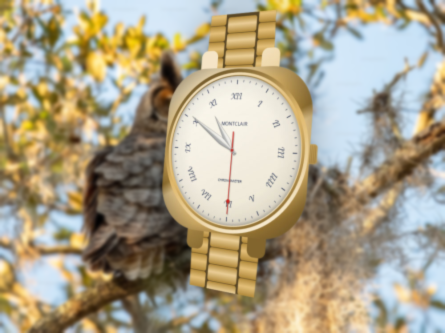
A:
10,50,30
